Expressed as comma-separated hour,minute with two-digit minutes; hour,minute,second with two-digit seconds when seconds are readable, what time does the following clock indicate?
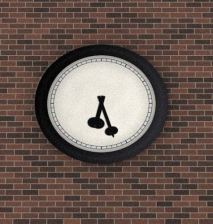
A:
6,27
